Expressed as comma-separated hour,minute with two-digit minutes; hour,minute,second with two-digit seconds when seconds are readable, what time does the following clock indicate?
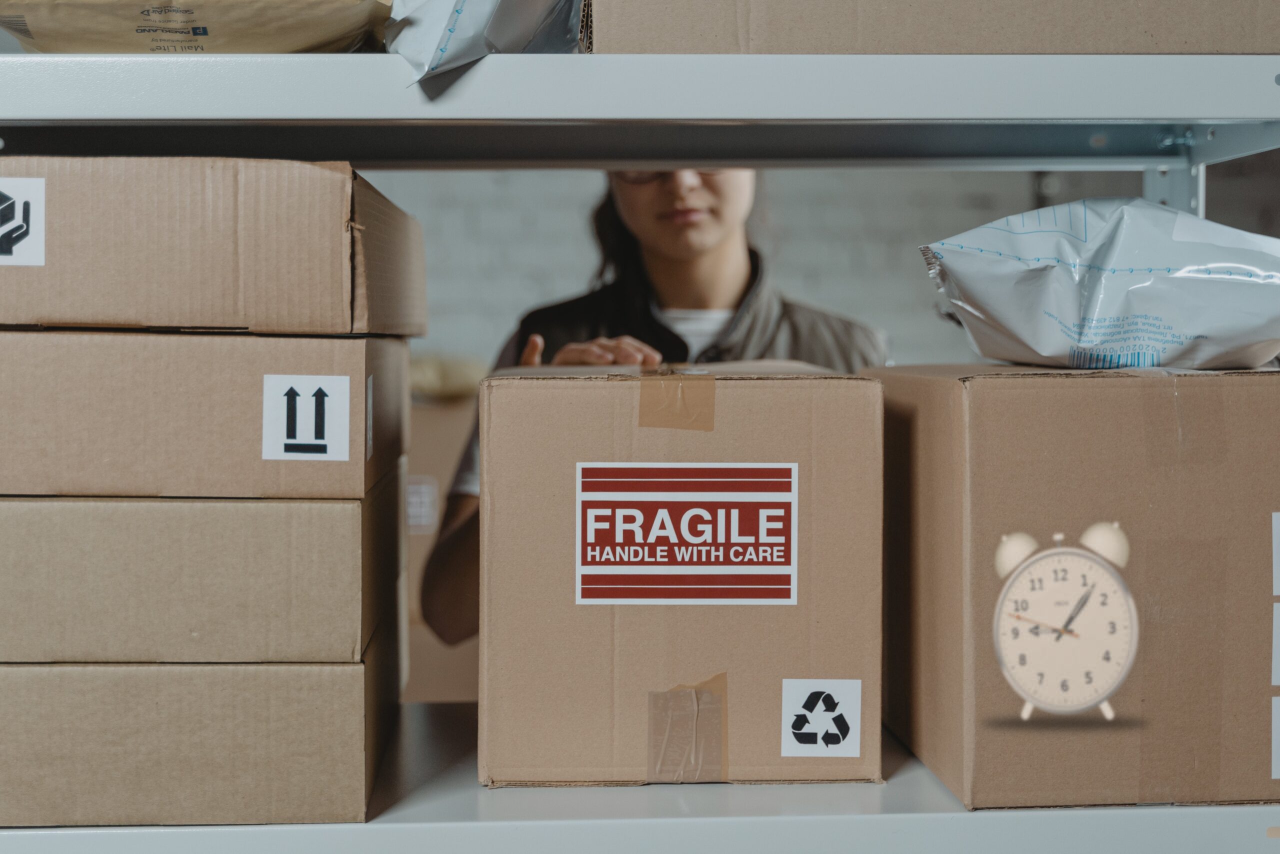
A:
9,06,48
